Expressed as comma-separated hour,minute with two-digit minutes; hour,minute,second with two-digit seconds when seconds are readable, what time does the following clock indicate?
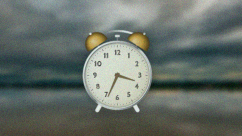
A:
3,34
